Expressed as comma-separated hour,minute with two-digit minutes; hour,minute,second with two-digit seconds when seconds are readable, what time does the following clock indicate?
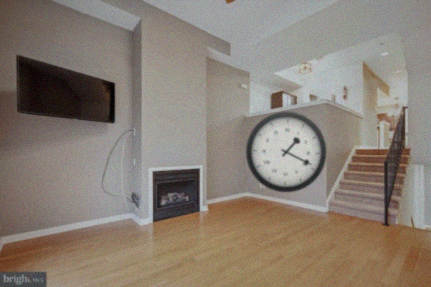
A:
1,19
